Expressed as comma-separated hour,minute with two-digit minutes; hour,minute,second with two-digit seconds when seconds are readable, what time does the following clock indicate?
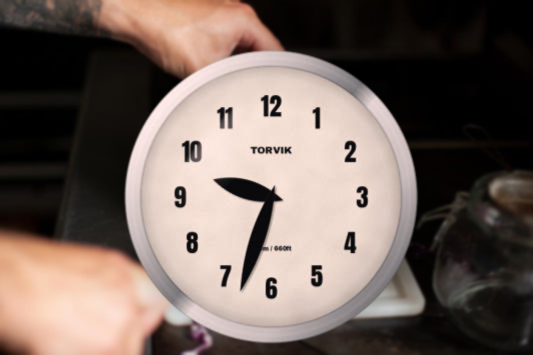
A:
9,33
